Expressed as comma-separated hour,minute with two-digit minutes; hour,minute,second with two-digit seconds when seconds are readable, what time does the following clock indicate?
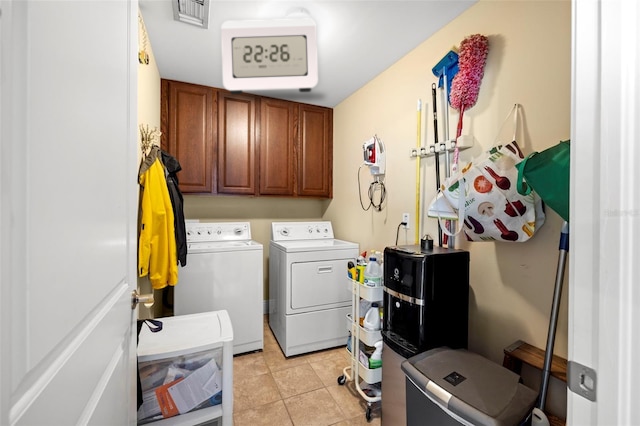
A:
22,26
